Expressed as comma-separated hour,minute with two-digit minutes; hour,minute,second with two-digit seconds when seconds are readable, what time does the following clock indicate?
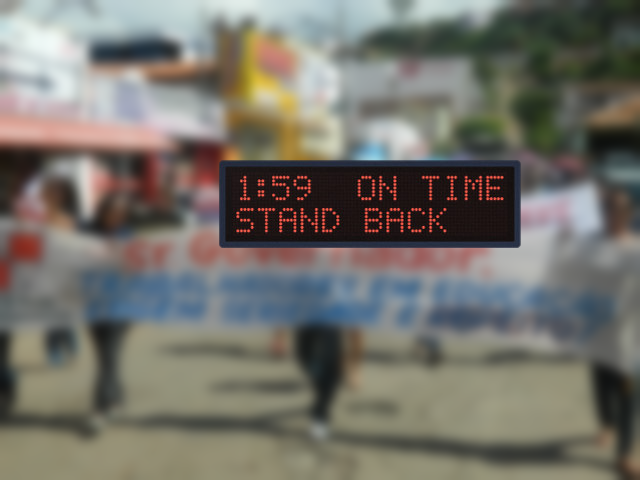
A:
1,59
